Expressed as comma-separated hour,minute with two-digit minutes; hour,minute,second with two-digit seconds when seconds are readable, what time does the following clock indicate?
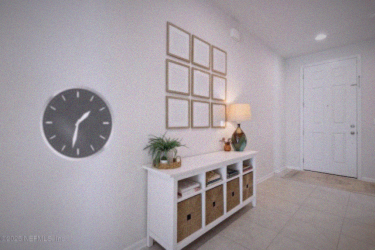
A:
1,32
